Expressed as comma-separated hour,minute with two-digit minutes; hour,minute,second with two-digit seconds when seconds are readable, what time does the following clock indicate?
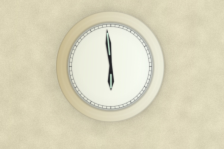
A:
5,59
